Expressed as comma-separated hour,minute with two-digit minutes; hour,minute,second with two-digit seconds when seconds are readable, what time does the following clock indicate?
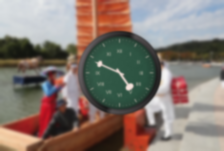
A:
4,49
